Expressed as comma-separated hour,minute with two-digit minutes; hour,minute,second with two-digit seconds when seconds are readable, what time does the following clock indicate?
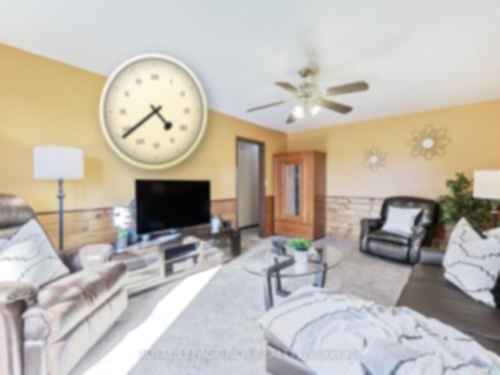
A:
4,39
